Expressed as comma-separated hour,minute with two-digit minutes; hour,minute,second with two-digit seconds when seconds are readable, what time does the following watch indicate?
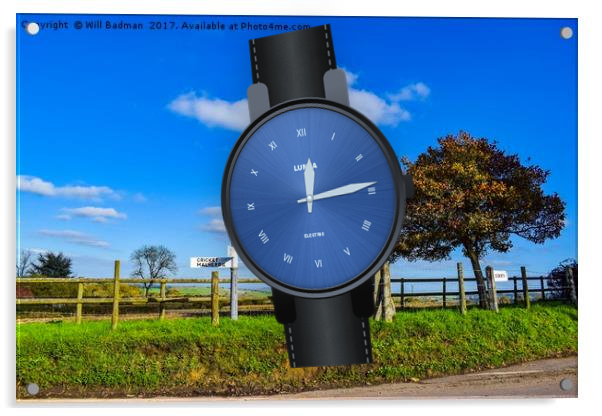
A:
12,14
